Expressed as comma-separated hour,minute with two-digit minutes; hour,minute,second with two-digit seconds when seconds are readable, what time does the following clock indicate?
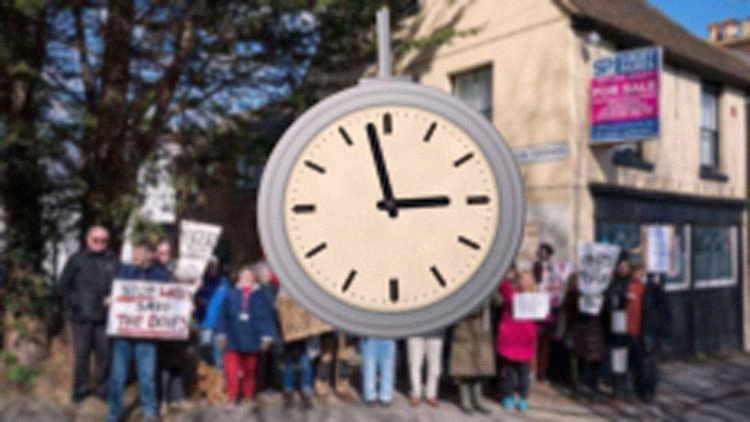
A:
2,58
